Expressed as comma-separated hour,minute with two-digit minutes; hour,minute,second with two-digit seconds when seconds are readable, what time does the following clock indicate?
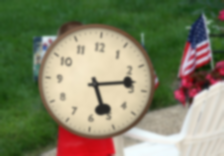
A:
5,13
